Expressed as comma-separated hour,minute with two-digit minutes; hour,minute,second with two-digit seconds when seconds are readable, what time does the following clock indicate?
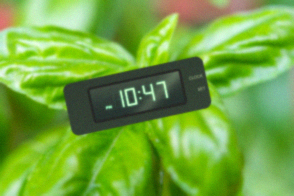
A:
10,47
